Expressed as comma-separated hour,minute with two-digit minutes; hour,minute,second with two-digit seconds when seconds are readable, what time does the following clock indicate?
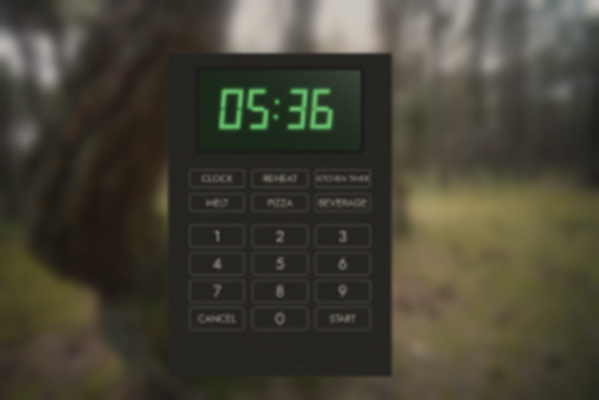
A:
5,36
